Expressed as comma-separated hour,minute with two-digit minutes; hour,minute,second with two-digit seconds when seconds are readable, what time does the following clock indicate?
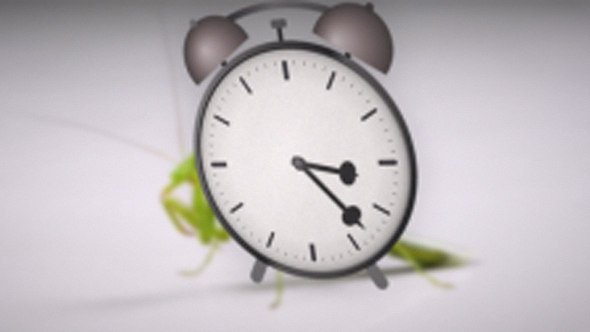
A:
3,23
